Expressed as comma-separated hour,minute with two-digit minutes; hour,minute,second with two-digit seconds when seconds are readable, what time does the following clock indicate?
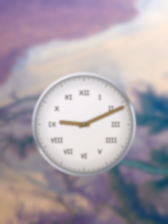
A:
9,11
